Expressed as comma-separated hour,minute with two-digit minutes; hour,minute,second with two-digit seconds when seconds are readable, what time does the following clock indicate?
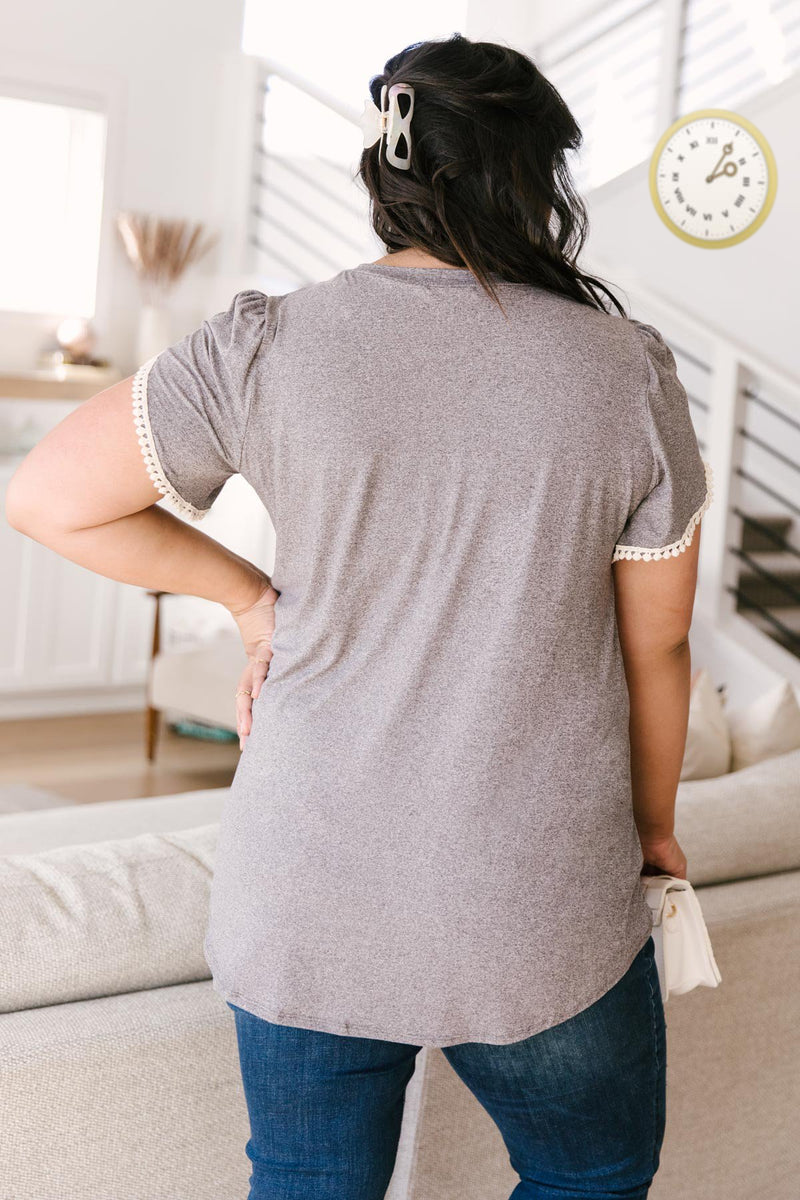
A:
2,05
